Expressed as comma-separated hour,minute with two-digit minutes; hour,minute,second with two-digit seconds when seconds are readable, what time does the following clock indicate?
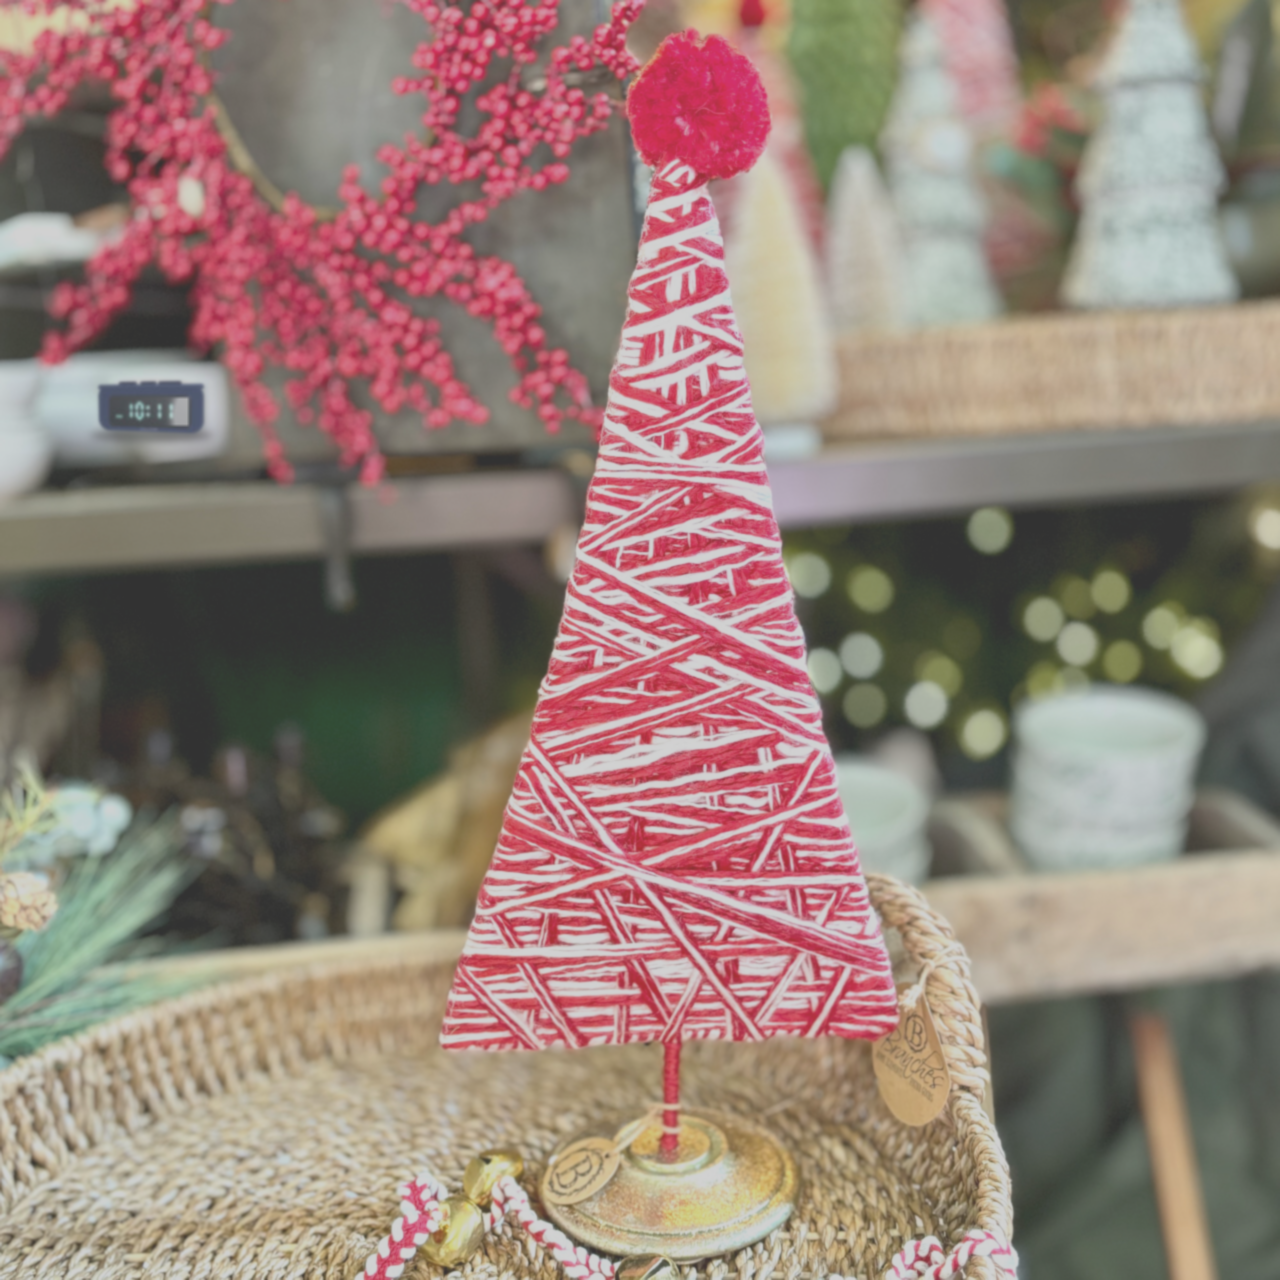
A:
10,11
